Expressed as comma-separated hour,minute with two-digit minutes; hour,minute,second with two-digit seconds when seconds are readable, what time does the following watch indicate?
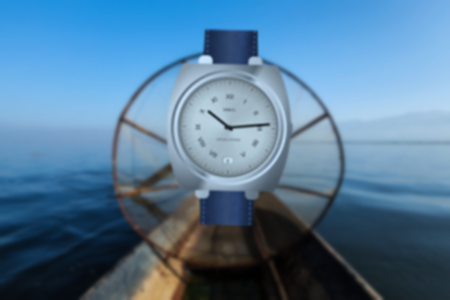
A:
10,14
